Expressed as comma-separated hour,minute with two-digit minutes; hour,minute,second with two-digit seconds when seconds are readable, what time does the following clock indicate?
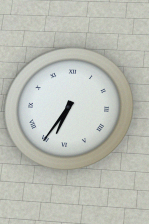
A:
6,35
